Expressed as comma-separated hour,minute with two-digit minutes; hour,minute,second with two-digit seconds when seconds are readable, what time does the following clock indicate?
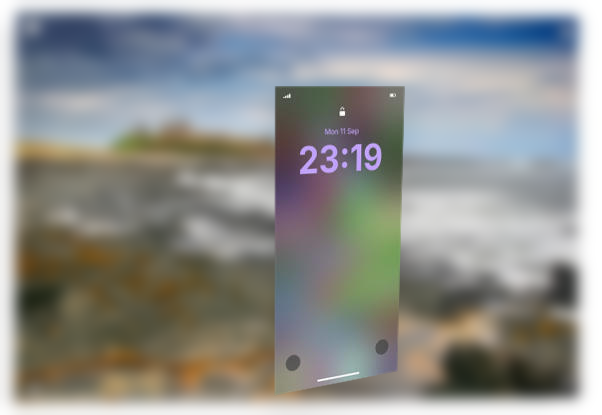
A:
23,19
